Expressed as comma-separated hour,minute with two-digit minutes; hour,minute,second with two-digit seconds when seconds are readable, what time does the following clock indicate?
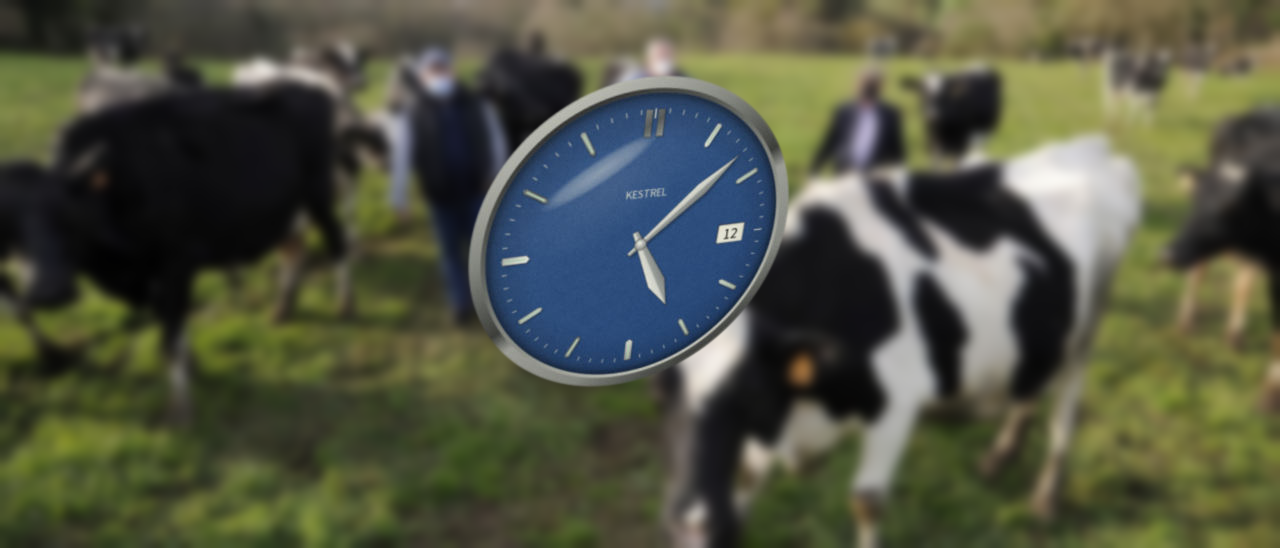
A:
5,08
